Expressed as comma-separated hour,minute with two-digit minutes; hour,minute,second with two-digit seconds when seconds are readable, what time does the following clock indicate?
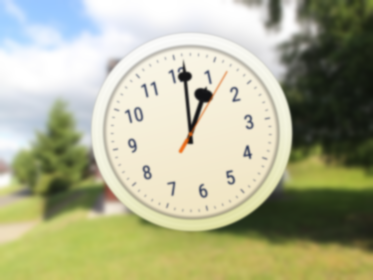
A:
1,01,07
